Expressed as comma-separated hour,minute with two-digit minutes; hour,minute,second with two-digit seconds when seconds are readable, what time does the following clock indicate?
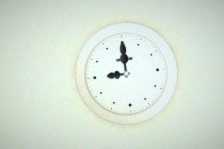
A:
9,00
